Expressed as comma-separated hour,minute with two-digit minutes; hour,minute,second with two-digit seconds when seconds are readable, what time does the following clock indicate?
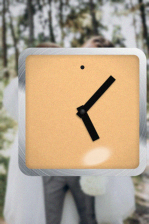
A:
5,07
